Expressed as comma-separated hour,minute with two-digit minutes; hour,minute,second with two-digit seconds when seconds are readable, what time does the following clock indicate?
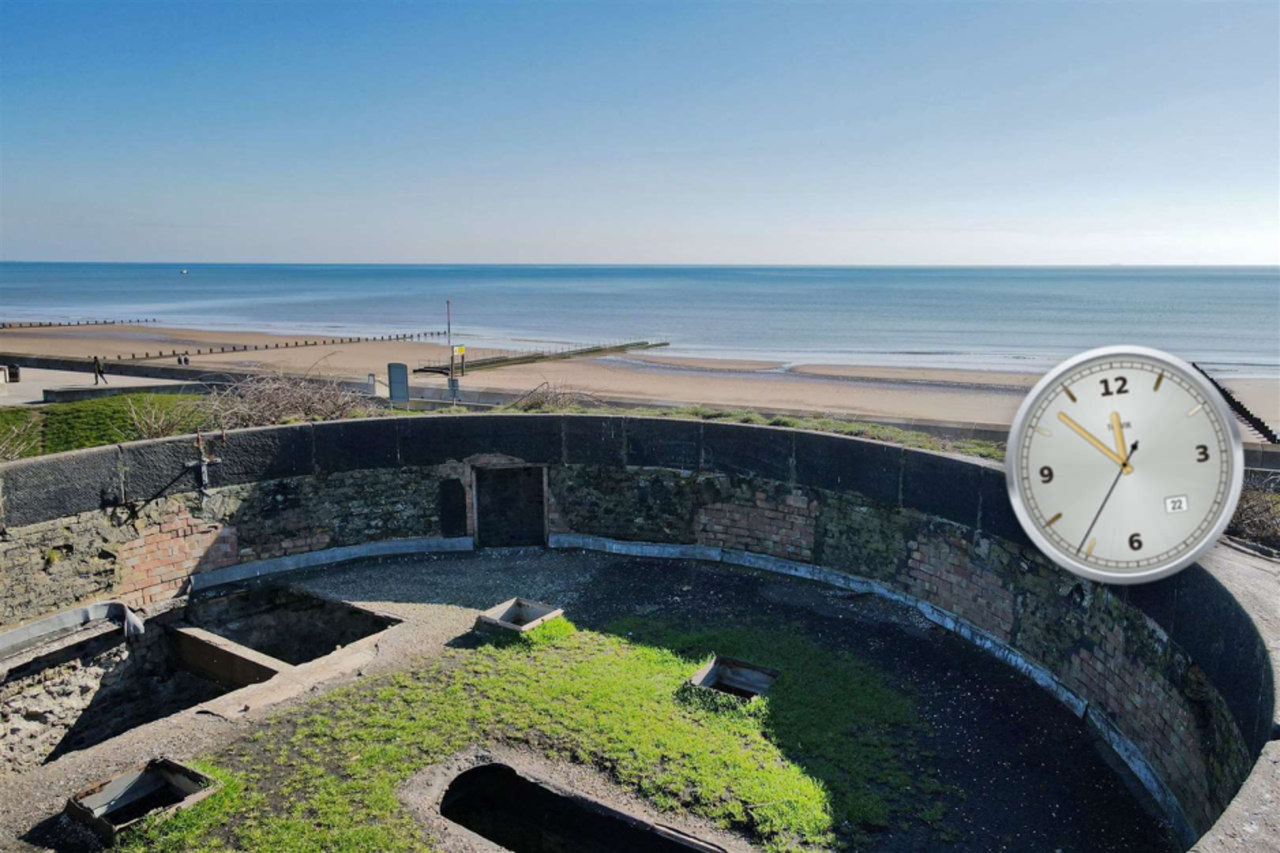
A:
11,52,36
